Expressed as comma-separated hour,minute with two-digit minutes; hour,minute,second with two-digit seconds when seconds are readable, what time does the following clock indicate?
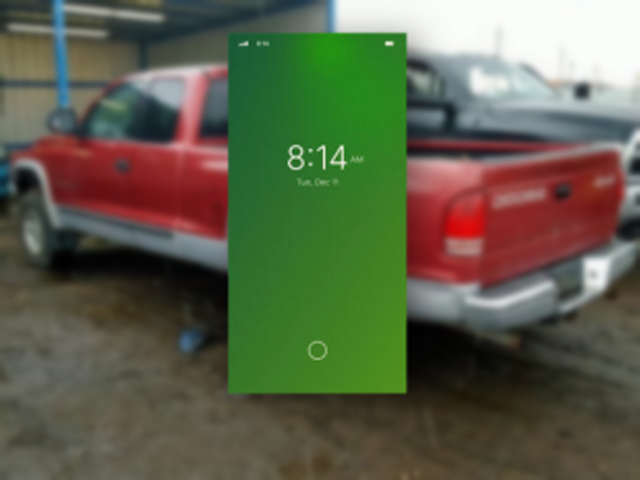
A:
8,14
